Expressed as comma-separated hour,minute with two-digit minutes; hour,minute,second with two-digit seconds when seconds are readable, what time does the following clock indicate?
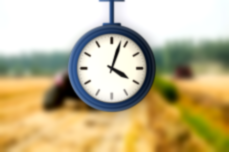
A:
4,03
